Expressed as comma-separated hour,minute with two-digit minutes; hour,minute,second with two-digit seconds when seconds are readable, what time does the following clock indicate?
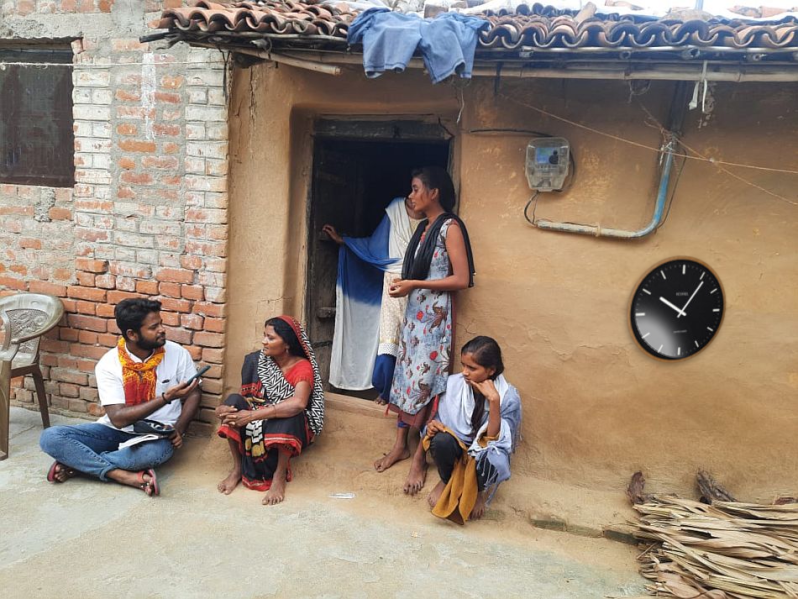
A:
10,06
